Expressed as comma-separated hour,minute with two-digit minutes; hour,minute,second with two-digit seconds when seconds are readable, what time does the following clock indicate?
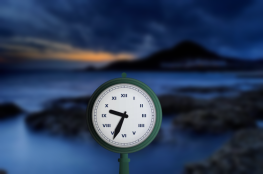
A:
9,34
